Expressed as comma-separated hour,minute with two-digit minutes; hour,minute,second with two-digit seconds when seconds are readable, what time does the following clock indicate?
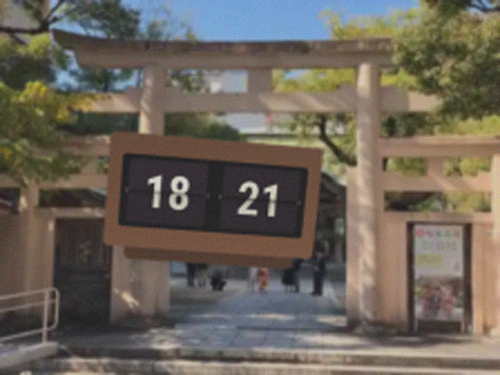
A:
18,21
